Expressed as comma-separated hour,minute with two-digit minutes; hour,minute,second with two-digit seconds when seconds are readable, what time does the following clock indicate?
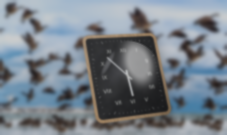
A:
5,53
